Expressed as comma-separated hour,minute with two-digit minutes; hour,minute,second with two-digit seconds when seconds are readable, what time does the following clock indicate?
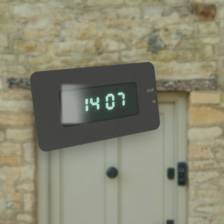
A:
14,07
